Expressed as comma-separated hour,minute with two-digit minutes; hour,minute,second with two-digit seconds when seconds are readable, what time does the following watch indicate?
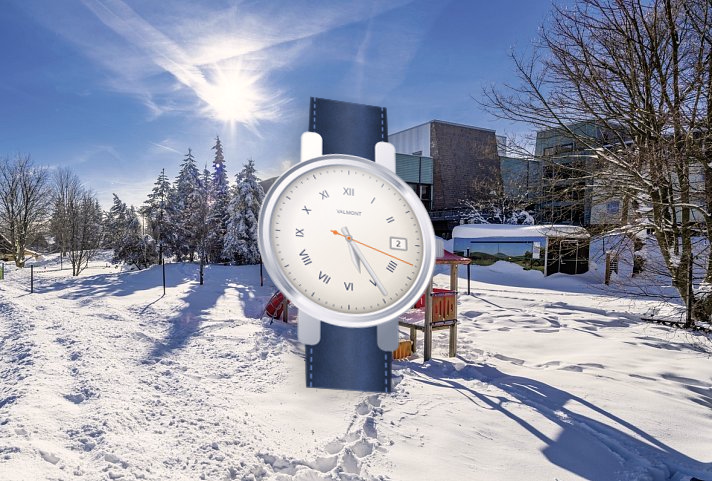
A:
5,24,18
